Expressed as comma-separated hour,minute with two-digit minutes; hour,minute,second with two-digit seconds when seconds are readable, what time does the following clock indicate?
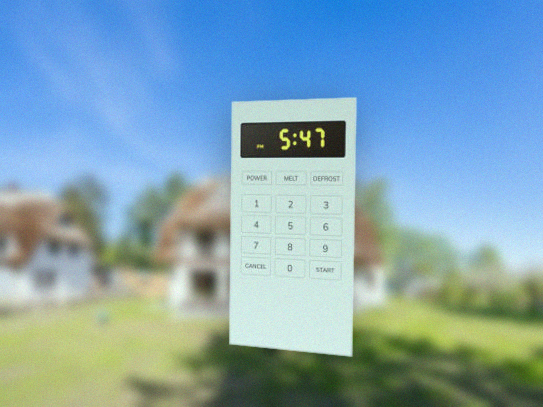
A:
5,47
